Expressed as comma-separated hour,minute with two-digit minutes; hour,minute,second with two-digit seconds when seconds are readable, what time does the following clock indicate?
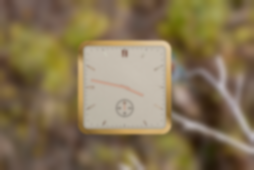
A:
3,47
